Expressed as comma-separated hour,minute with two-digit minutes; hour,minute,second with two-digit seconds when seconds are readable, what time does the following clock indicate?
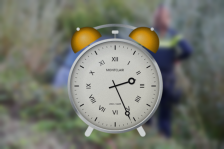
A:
2,26
